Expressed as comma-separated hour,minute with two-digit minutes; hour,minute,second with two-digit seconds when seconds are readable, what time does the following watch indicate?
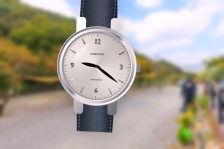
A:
9,21
